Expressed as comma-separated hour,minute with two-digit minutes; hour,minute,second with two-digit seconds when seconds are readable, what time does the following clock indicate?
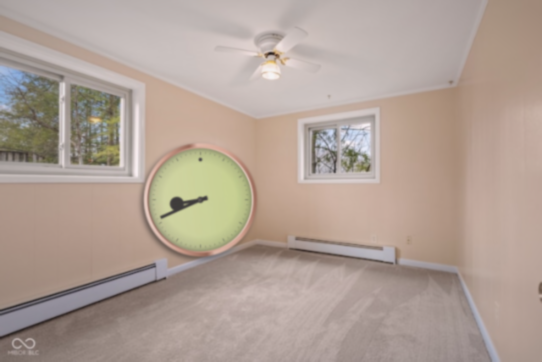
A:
8,41
